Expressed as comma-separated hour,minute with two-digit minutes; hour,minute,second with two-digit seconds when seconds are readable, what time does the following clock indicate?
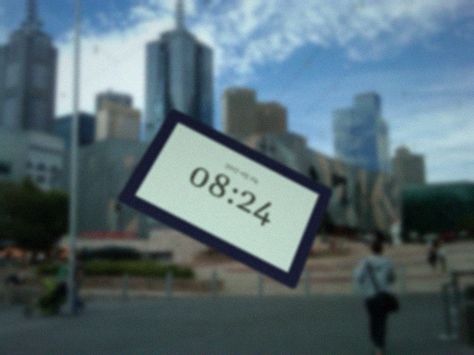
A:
8,24
